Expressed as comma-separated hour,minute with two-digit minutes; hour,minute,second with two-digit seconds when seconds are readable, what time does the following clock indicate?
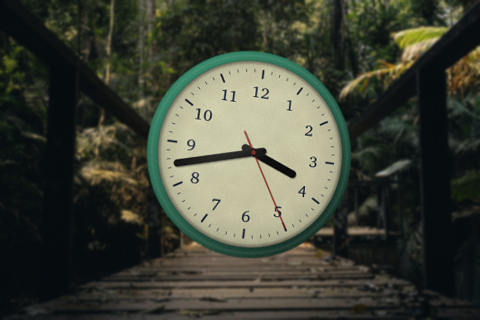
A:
3,42,25
